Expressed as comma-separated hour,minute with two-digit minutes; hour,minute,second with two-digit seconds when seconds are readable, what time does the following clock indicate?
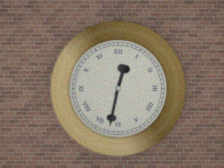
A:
12,32
